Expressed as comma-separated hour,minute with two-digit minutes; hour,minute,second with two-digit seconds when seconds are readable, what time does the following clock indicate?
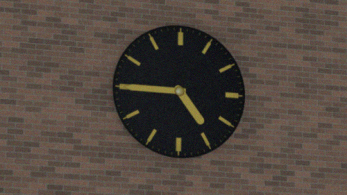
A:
4,45
